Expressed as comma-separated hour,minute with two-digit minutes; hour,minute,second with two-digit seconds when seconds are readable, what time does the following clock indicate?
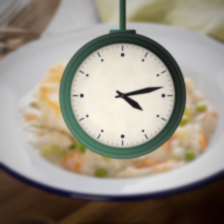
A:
4,13
